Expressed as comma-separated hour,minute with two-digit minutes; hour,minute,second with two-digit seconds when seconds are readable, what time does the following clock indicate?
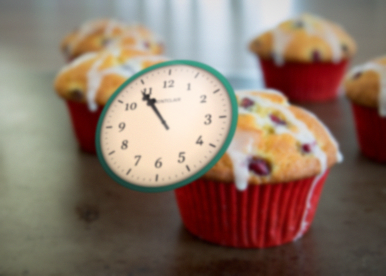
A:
10,54
